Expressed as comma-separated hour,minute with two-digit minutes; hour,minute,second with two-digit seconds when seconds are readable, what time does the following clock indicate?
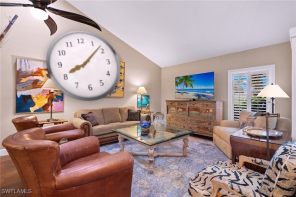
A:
8,08
